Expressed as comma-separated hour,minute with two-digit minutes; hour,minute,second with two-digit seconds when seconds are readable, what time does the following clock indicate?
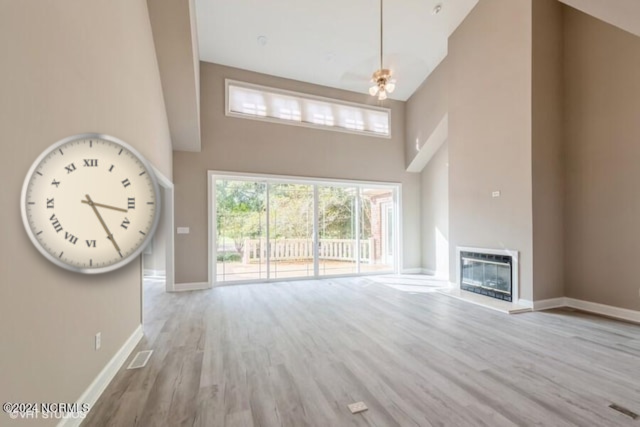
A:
3,25
